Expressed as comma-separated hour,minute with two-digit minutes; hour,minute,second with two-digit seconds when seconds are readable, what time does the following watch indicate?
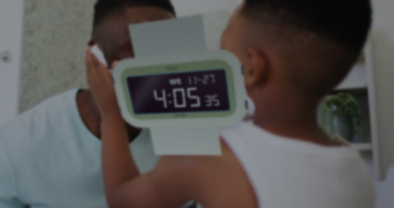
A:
4,05
